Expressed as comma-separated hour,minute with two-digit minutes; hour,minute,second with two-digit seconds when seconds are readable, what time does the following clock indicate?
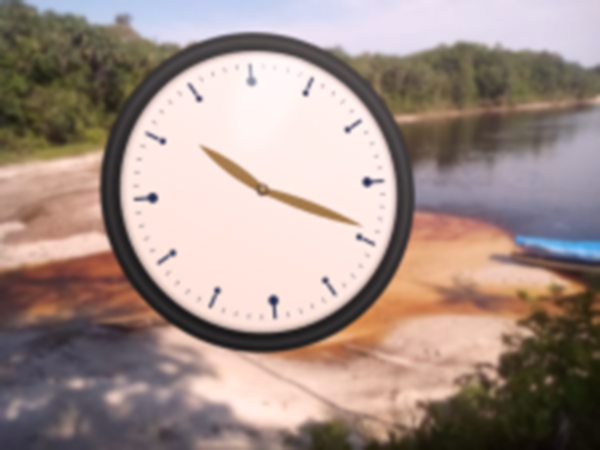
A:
10,19
